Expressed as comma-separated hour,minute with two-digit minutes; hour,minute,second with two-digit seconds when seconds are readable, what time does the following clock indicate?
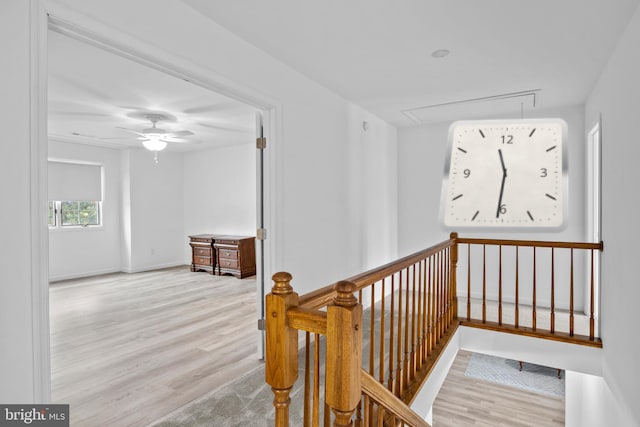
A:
11,31
